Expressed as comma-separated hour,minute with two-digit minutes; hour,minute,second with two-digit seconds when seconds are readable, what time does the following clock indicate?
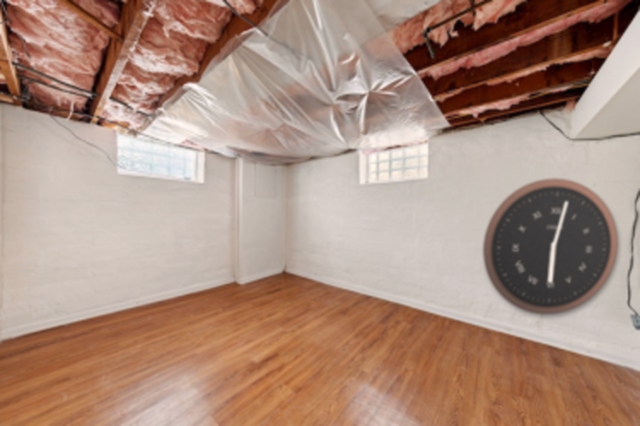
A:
6,02
